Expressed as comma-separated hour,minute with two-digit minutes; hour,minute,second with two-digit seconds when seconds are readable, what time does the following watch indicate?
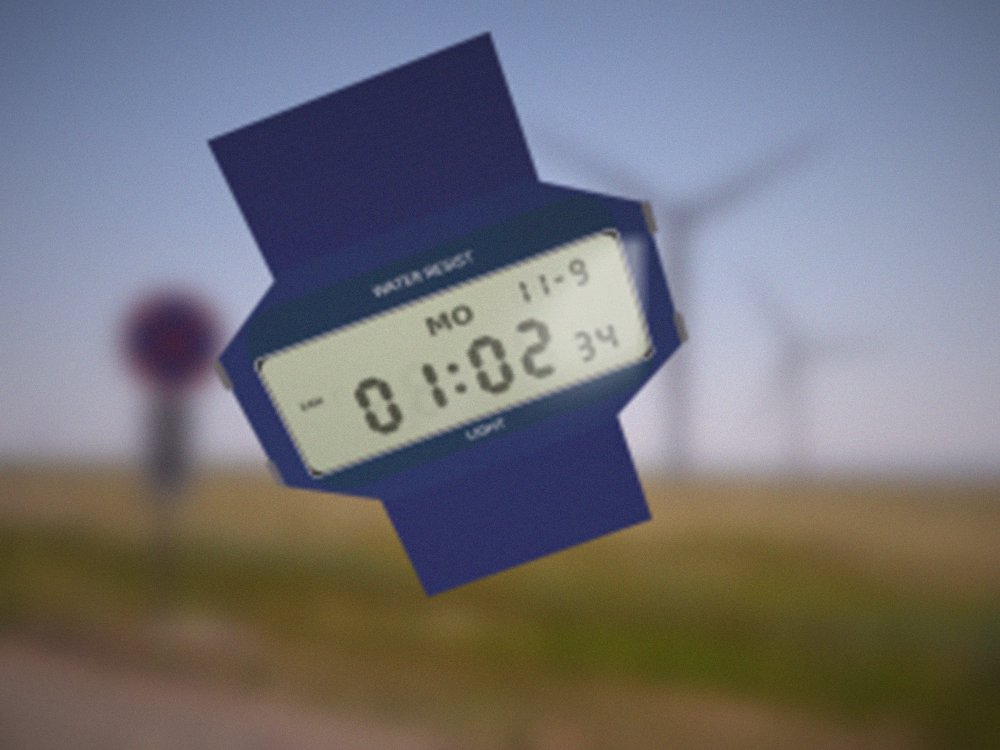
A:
1,02,34
